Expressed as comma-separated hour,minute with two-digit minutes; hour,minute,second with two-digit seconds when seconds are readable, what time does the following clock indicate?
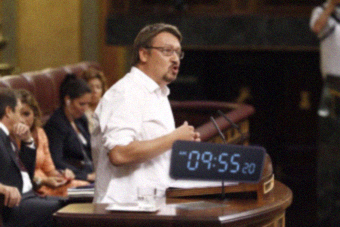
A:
9,55,20
